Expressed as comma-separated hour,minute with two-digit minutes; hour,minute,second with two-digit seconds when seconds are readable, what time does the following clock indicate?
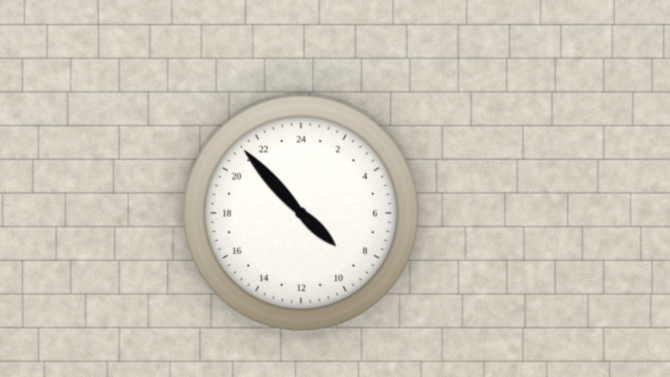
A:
8,53
